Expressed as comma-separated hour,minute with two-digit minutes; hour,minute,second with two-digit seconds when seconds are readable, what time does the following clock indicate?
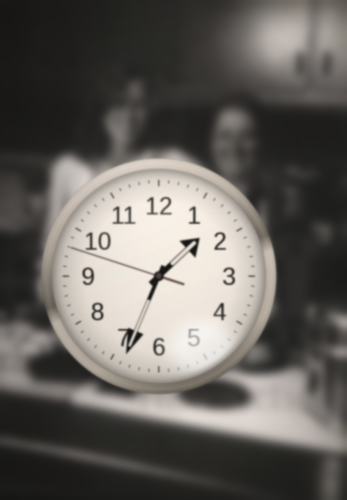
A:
1,33,48
